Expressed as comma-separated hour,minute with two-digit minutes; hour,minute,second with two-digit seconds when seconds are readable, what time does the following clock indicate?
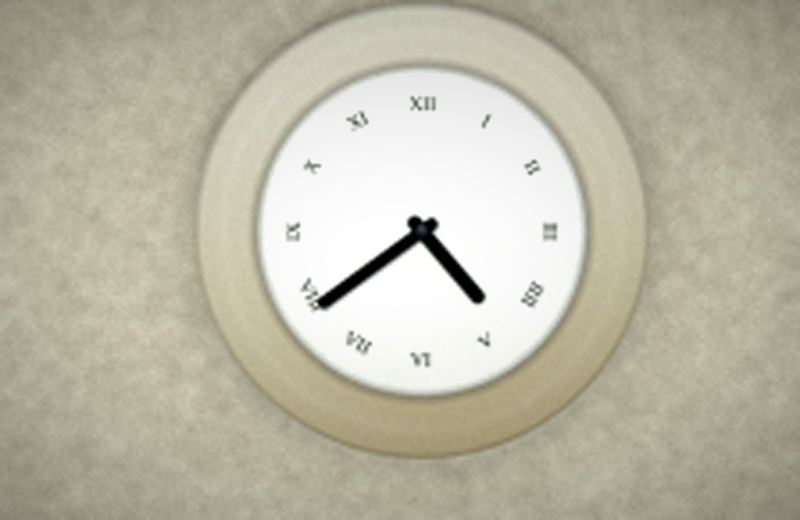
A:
4,39
